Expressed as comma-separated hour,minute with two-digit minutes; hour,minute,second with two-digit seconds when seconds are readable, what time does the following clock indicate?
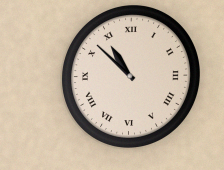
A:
10,52
